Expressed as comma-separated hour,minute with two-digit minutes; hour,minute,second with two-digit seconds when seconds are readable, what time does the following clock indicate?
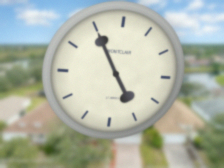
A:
4,55
